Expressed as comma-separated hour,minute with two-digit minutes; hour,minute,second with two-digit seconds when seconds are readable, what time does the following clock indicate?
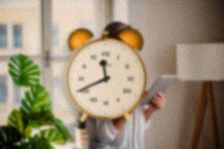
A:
11,41
